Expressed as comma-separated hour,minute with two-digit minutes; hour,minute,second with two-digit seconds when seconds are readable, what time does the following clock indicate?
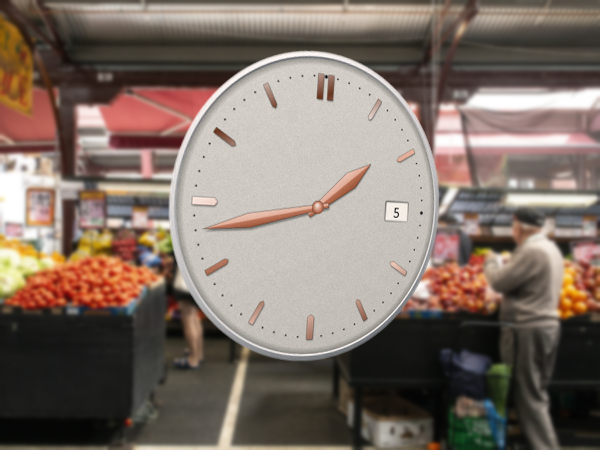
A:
1,43
